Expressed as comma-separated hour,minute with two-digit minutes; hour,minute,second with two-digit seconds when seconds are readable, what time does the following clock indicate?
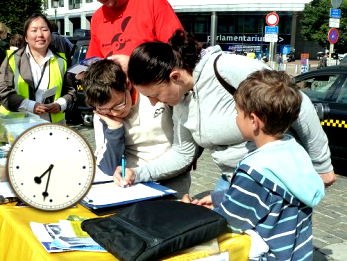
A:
7,32
